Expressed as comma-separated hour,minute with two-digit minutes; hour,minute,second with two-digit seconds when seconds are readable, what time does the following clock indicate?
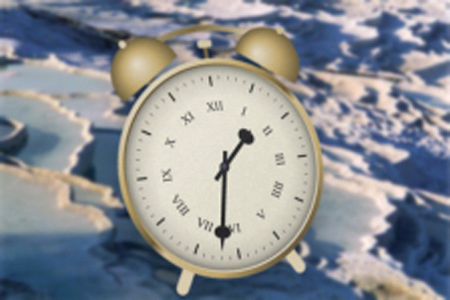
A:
1,32
